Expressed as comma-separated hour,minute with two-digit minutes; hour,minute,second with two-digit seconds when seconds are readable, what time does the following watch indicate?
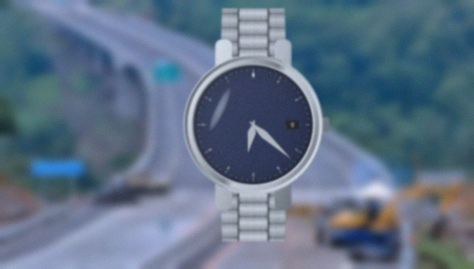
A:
6,22
